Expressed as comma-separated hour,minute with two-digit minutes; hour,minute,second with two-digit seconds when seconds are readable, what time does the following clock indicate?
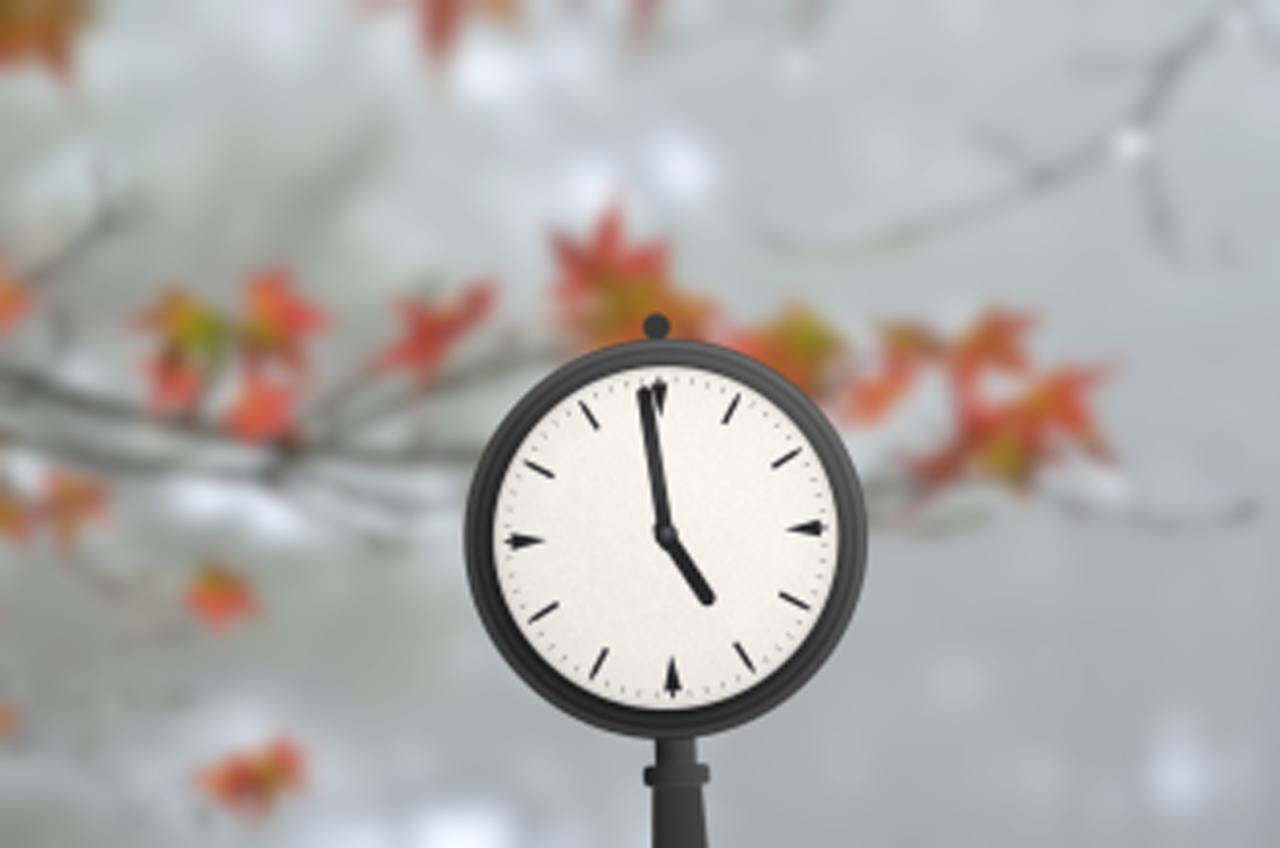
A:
4,59
